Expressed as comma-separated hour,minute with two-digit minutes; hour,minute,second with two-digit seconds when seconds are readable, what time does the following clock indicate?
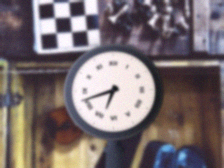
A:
6,42
